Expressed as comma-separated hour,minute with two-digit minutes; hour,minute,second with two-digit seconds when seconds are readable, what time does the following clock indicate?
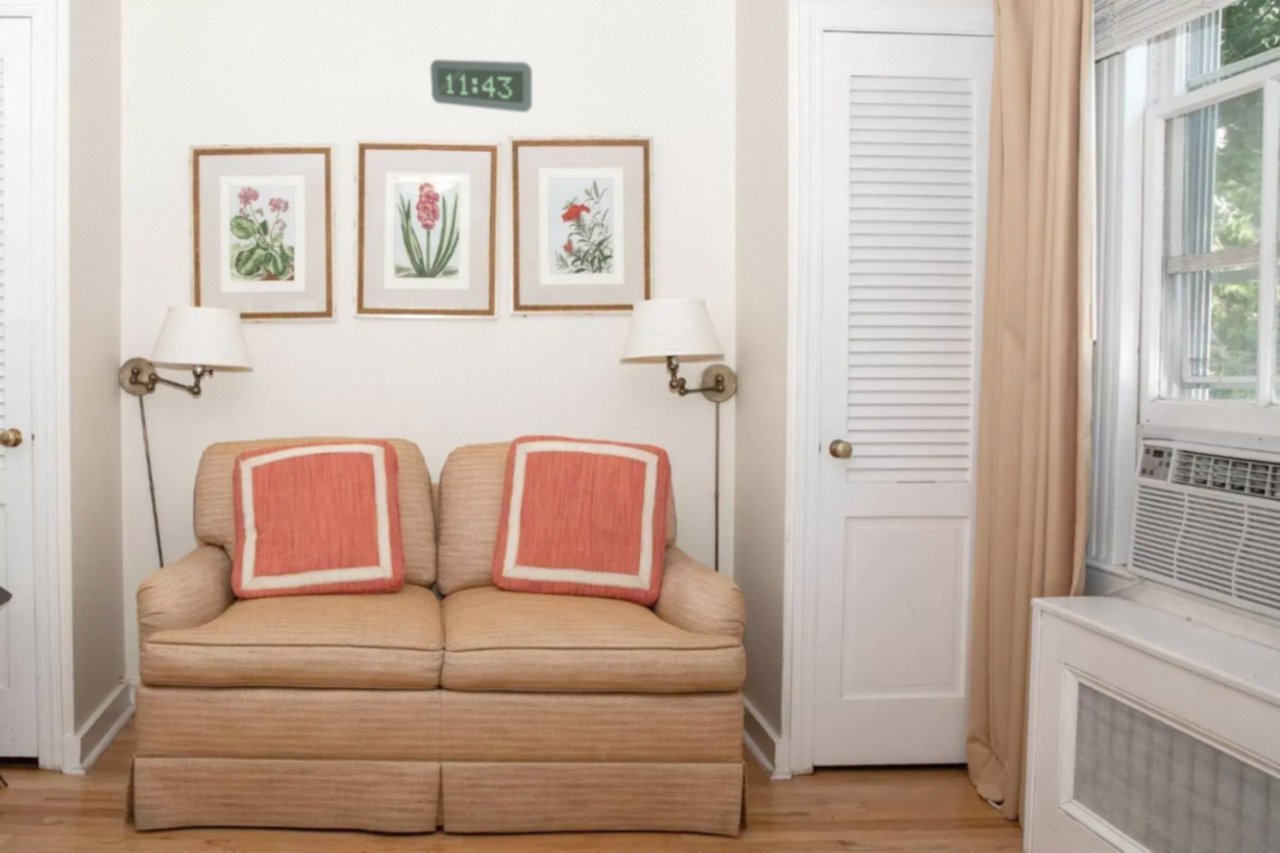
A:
11,43
